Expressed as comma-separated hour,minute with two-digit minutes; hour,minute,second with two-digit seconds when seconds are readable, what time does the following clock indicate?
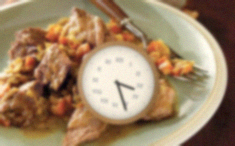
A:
3,26
